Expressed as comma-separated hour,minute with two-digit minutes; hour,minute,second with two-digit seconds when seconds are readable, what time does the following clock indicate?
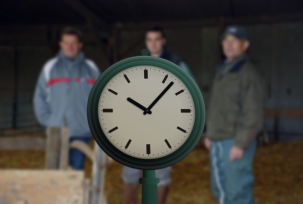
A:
10,07
